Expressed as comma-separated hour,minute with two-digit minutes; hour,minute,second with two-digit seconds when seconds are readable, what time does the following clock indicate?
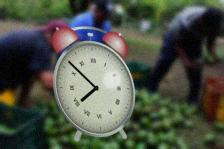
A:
7,52
